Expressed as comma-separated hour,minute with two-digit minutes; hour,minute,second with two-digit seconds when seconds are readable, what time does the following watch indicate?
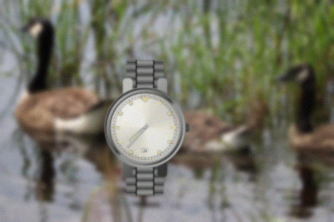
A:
7,37
